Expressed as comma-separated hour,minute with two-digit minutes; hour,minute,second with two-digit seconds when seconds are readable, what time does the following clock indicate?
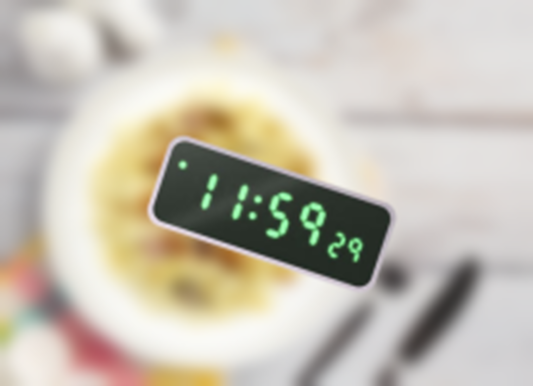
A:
11,59,29
